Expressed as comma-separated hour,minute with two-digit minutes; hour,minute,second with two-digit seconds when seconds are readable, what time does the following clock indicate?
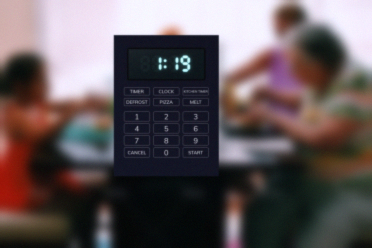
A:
1,19
